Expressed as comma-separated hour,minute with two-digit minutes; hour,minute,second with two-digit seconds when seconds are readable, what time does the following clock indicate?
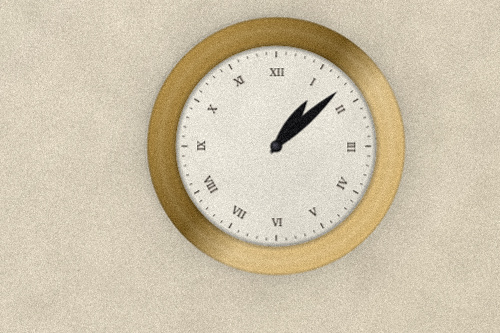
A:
1,08
